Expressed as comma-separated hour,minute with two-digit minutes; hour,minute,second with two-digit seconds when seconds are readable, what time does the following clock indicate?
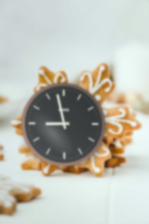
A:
8,58
